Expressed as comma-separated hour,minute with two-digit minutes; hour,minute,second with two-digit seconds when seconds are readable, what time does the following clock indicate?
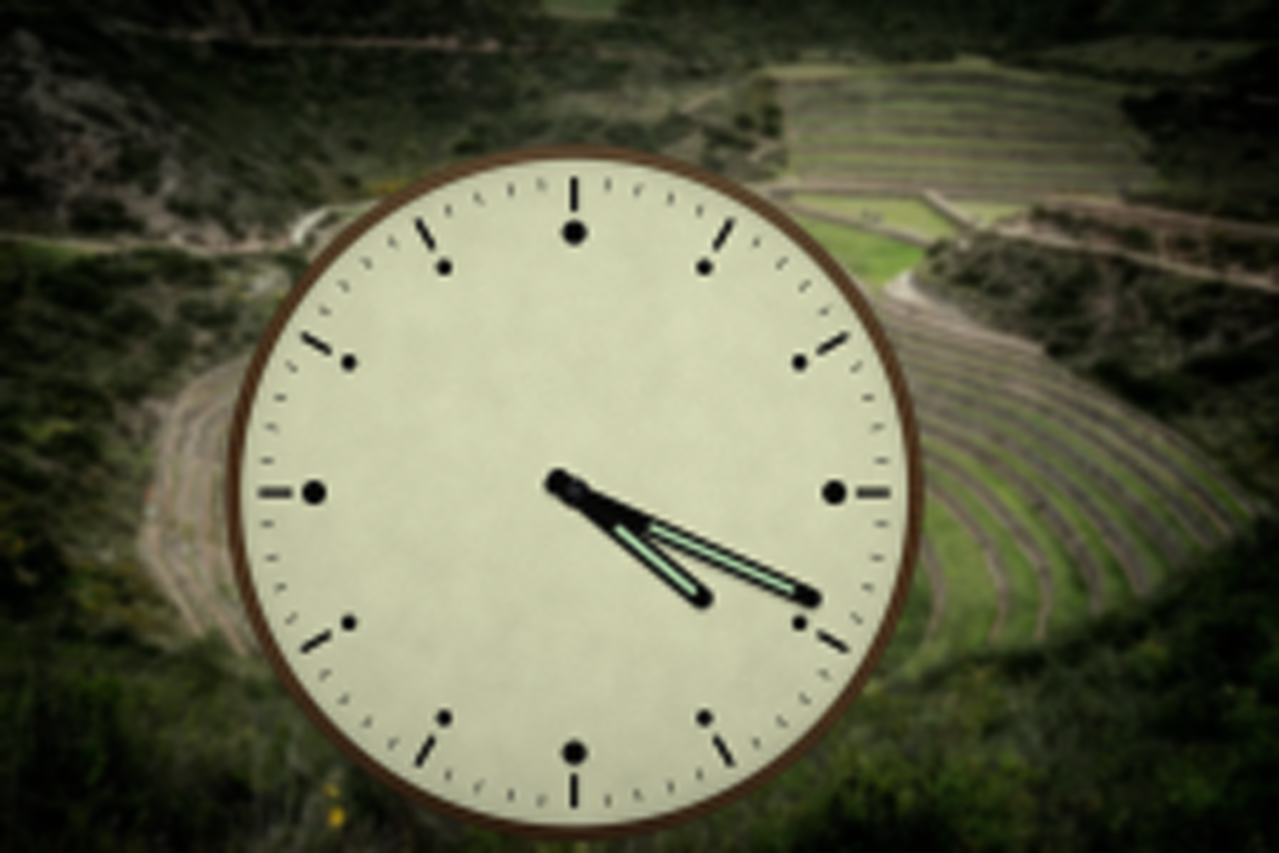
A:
4,19
